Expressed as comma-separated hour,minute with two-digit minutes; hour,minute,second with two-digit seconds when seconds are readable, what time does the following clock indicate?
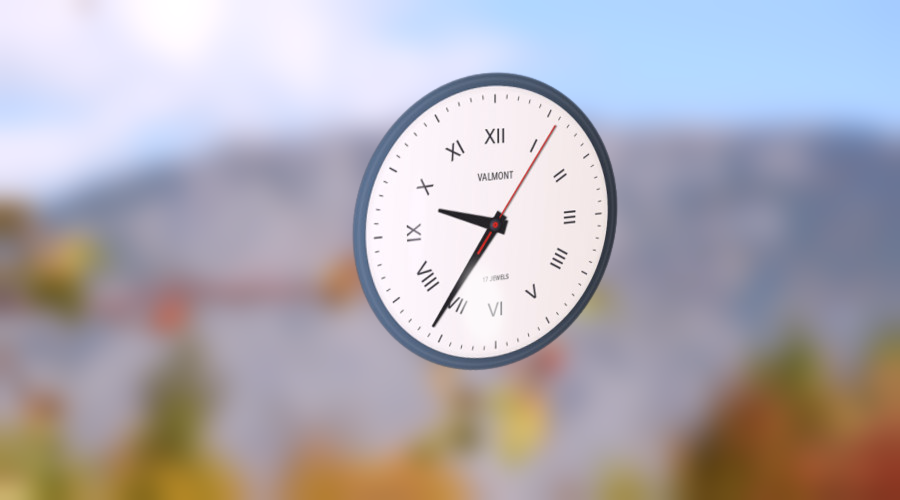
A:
9,36,06
